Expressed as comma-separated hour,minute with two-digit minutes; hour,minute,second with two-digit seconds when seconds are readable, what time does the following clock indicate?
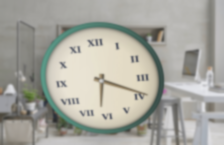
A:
6,19
